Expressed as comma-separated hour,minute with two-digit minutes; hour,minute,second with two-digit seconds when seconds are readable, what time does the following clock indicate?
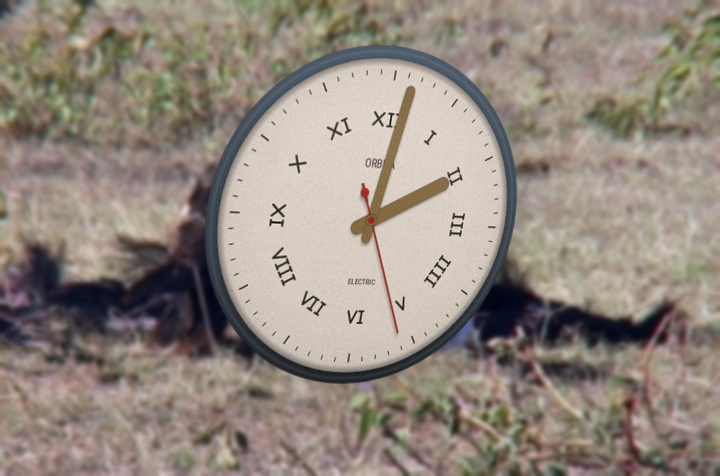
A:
2,01,26
